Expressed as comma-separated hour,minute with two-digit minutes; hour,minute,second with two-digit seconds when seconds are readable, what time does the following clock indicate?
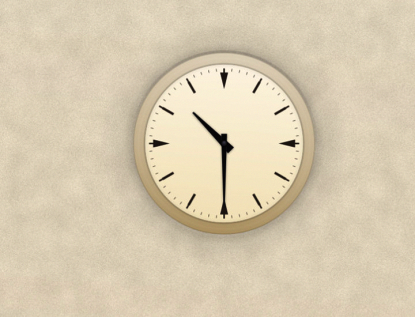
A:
10,30
